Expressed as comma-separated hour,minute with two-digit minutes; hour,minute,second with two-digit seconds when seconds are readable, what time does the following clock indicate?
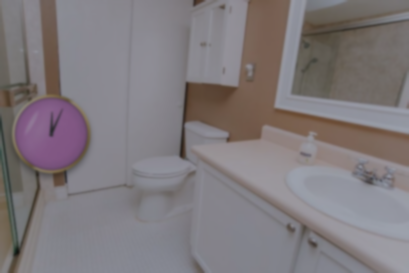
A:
12,04
